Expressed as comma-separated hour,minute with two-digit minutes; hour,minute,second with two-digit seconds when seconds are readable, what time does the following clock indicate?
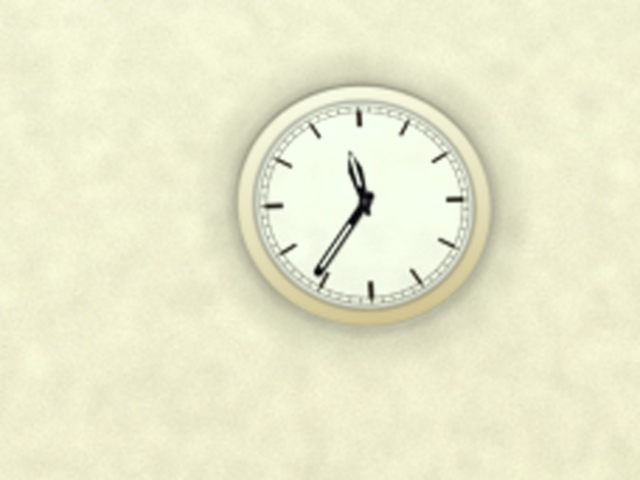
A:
11,36
